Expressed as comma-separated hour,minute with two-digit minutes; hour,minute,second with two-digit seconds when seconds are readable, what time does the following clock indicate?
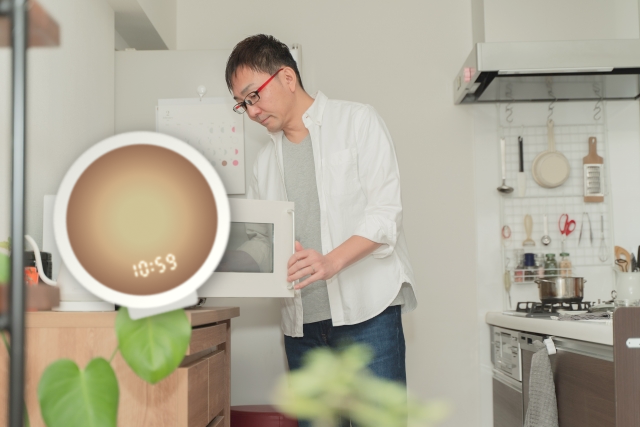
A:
10,59
